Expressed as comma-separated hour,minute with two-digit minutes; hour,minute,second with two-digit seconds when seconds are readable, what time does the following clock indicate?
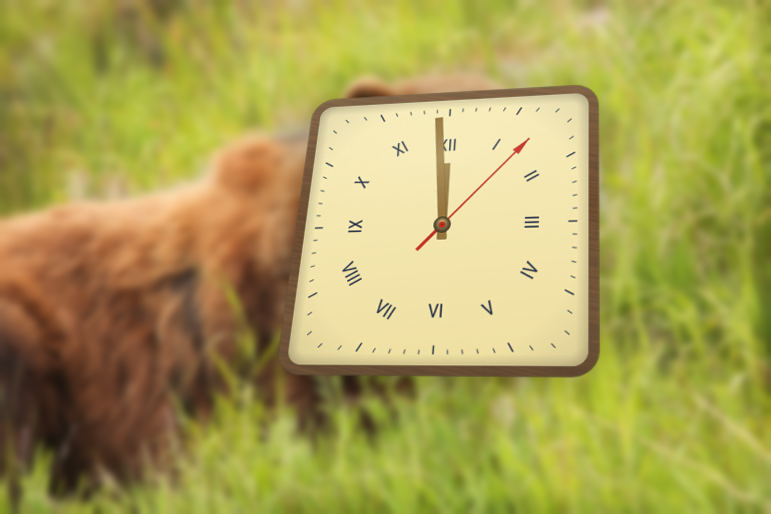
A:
11,59,07
